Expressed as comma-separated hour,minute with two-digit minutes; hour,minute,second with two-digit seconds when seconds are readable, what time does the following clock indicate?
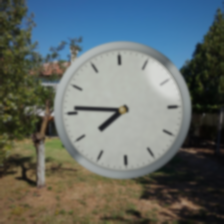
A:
7,46
